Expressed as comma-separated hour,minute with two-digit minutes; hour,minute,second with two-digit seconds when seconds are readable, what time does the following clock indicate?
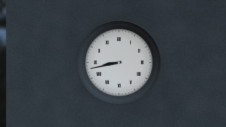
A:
8,43
